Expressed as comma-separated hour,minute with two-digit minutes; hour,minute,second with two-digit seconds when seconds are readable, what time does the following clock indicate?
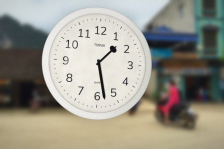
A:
1,28
